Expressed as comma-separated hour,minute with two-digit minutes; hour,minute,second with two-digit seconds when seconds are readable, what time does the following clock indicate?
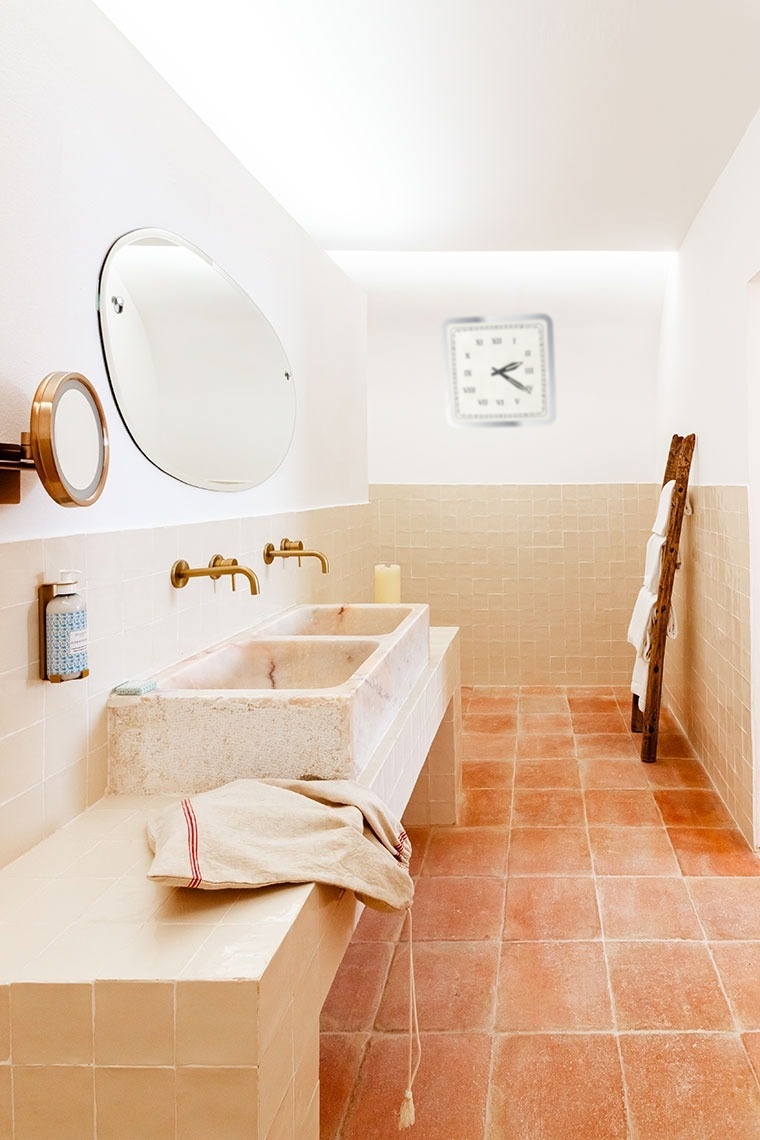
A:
2,21
